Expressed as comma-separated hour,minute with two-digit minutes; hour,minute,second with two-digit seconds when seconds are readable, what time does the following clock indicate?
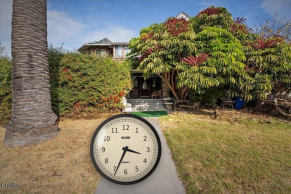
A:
3,34
